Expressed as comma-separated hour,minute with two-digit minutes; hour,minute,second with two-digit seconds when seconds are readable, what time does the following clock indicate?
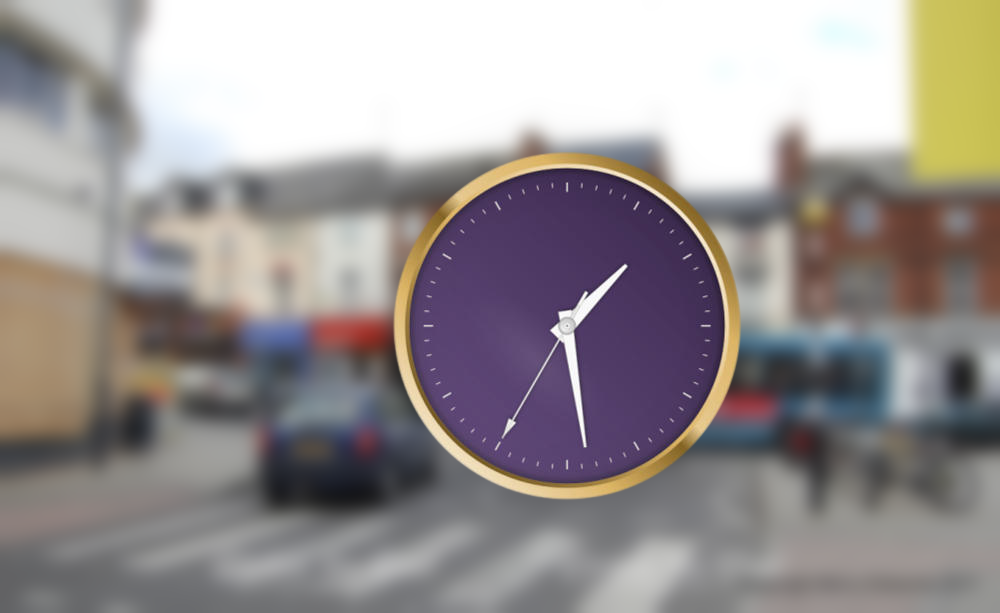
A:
1,28,35
